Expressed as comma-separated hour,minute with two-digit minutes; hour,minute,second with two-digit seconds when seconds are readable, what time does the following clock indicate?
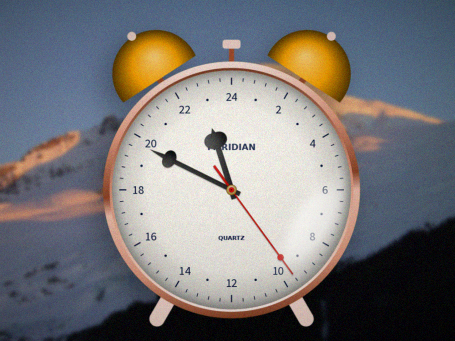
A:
22,49,24
